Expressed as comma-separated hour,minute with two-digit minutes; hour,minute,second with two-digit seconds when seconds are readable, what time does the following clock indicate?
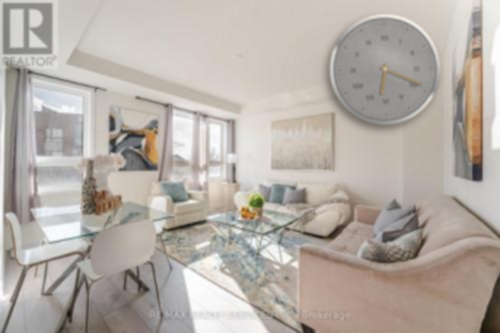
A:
6,19
